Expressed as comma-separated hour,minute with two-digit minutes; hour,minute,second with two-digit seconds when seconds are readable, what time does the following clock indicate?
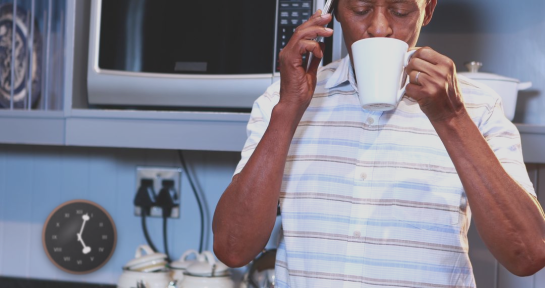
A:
5,03
